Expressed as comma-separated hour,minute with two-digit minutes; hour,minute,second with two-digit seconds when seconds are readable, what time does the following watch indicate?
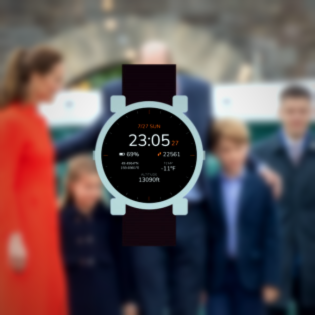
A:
23,05
